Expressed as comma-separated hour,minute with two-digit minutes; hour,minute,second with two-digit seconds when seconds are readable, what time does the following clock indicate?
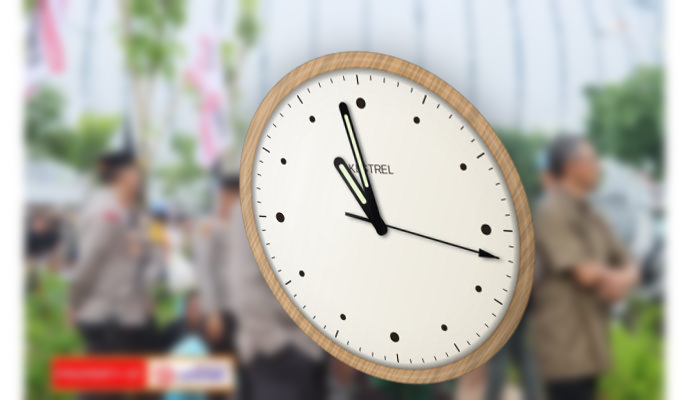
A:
10,58,17
